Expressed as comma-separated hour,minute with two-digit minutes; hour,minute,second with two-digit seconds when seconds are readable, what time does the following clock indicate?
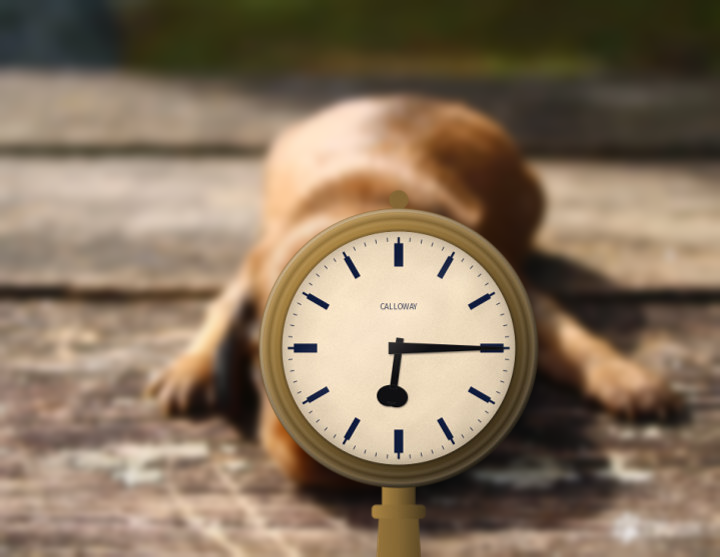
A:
6,15
